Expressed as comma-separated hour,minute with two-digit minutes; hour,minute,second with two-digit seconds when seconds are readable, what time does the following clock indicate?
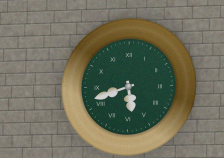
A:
5,42
